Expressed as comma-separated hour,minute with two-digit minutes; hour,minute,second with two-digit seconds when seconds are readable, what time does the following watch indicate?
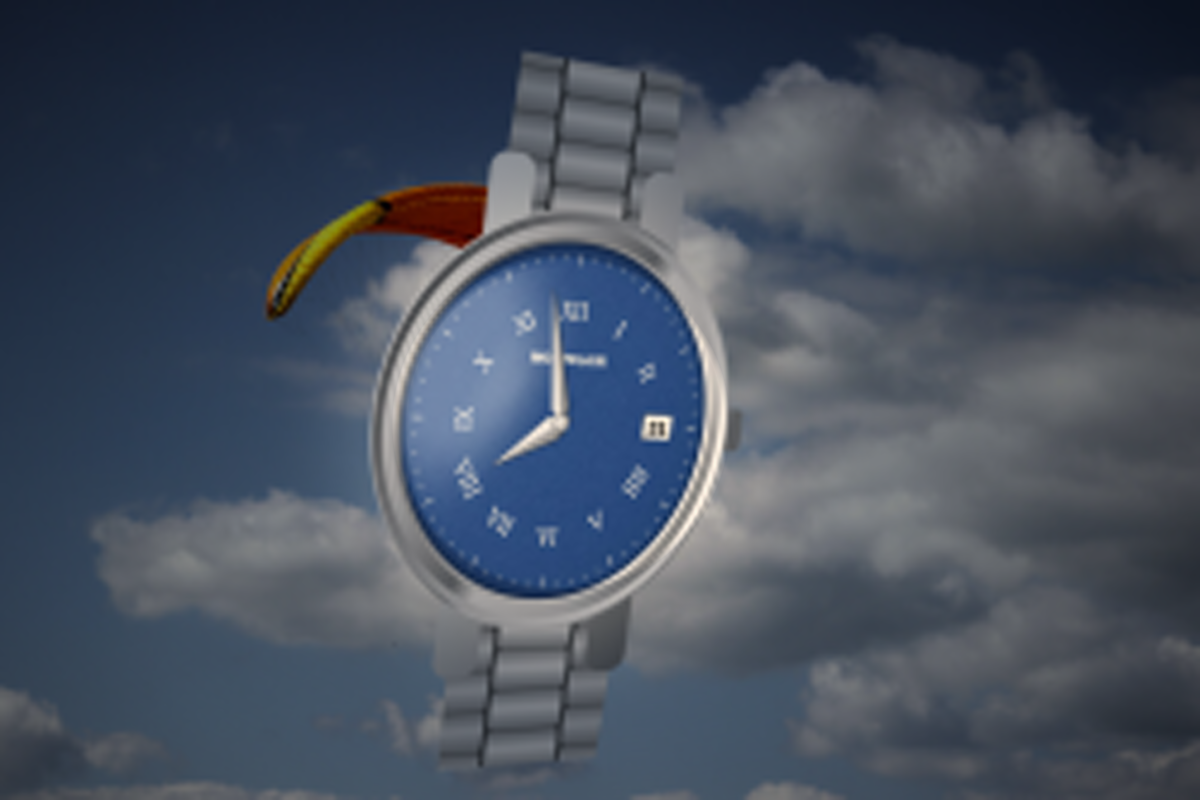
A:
7,58
